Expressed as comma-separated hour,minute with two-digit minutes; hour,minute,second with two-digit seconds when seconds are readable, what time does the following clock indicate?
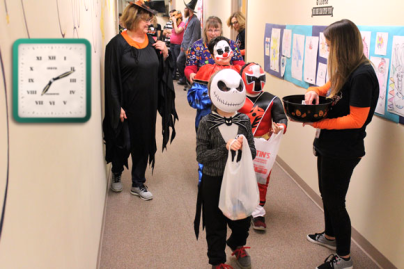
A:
7,11
